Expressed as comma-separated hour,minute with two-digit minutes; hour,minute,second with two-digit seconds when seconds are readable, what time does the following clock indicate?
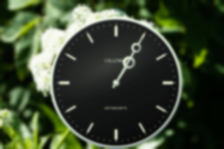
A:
1,05
